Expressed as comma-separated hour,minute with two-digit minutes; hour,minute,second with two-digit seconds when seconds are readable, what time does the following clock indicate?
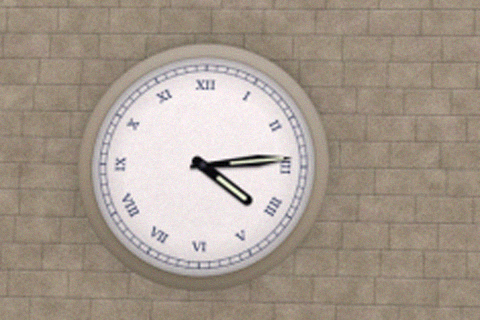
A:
4,14
